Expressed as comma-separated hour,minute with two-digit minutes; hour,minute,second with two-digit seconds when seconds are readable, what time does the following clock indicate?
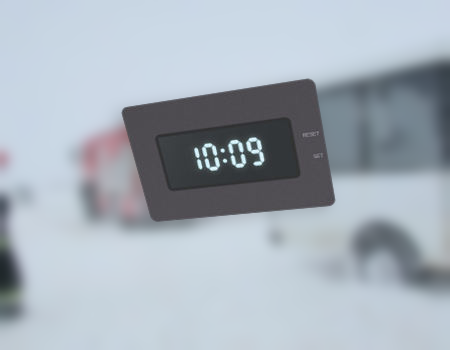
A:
10,09
